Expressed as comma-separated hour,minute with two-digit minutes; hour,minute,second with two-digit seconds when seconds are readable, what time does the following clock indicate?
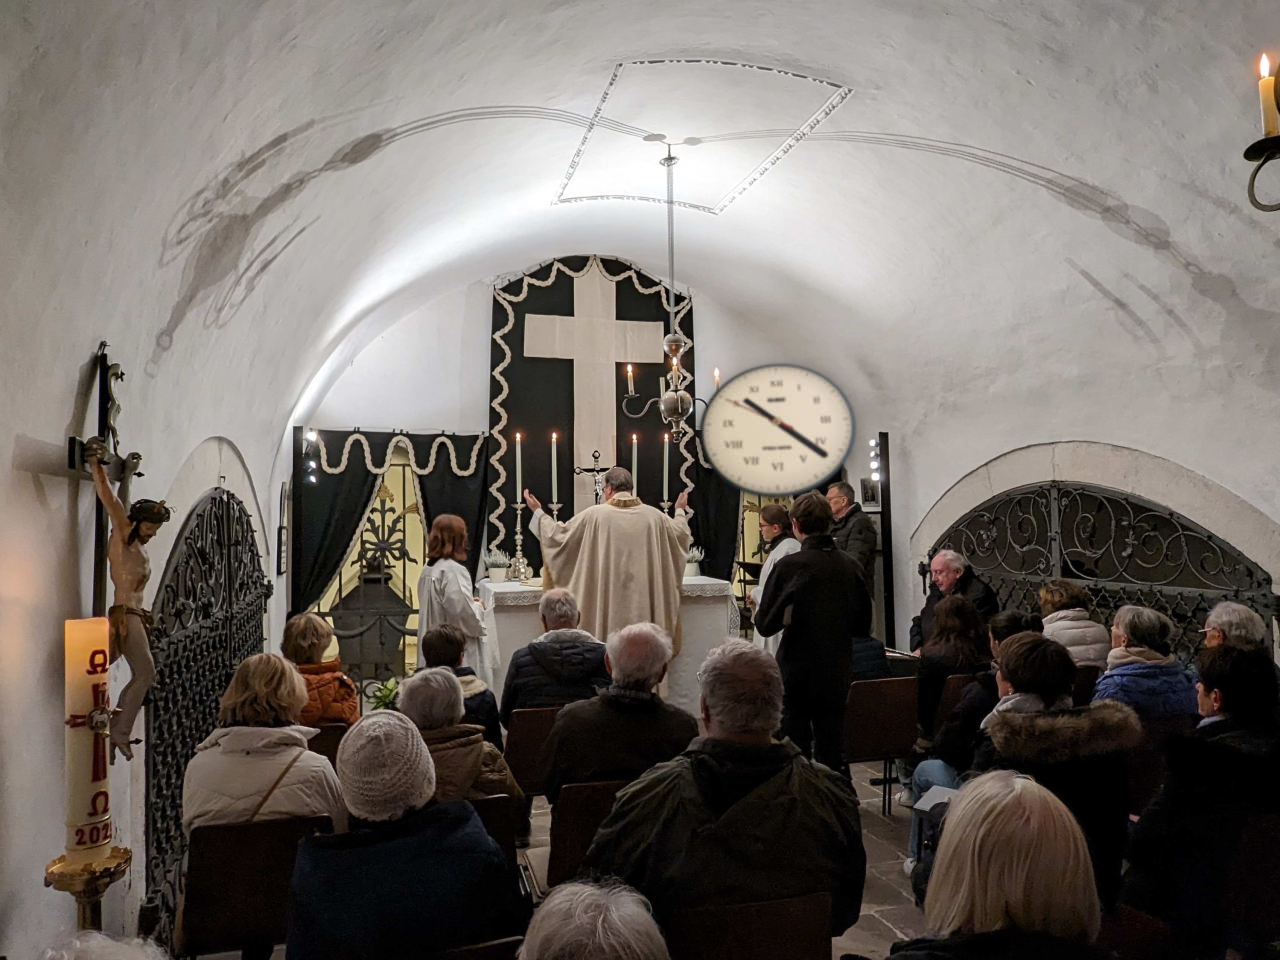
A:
10,21,50
